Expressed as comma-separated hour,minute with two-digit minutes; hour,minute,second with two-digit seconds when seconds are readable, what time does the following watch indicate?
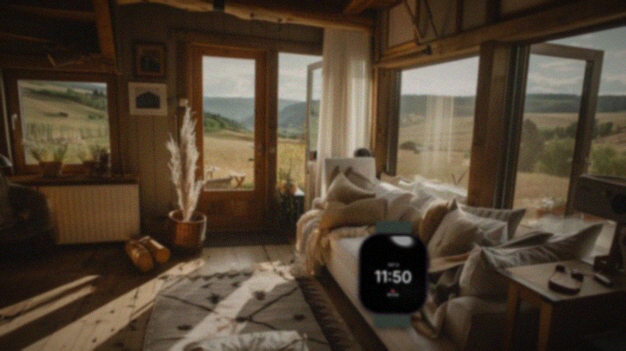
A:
11,50
